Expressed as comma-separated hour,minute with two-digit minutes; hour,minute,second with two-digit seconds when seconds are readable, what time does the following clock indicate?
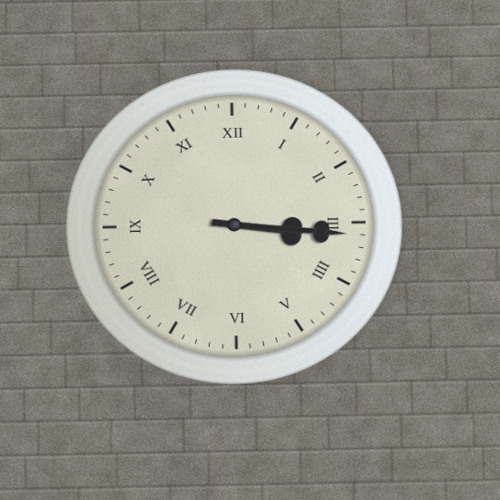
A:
3,16
